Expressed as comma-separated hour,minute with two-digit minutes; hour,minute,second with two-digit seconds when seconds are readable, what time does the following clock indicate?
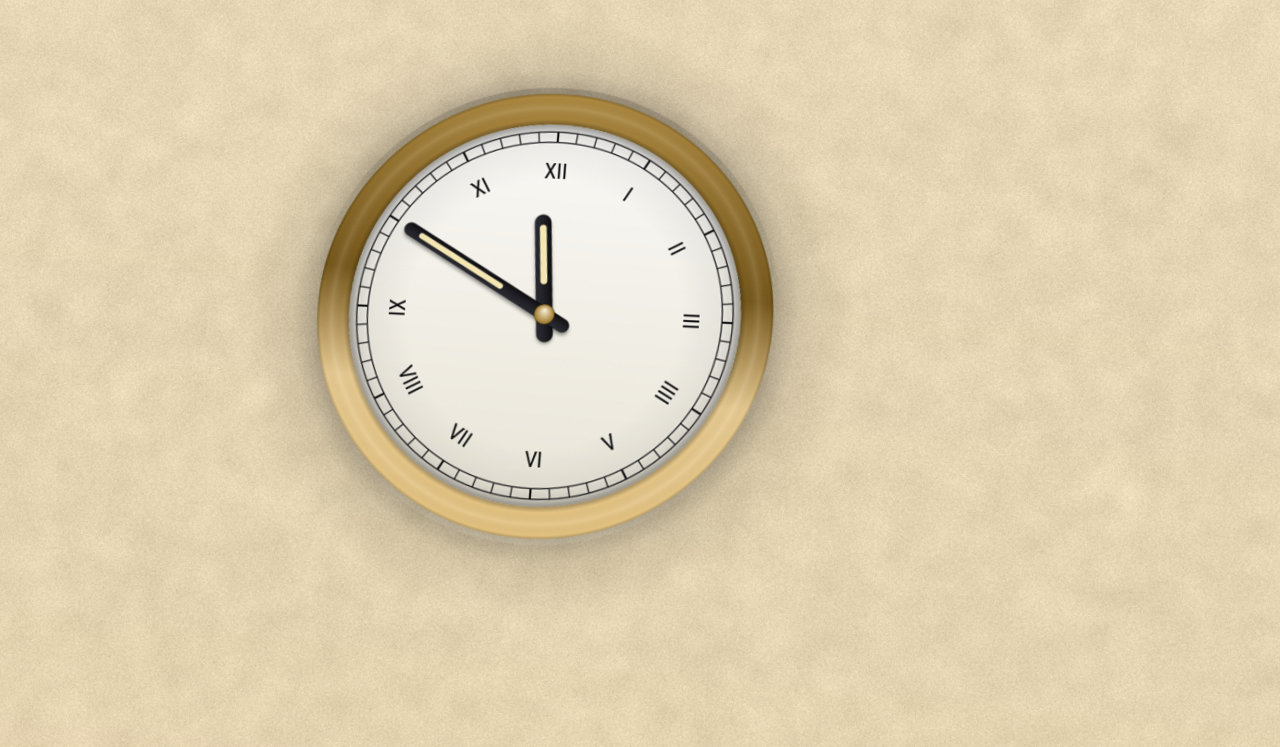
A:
11,50
